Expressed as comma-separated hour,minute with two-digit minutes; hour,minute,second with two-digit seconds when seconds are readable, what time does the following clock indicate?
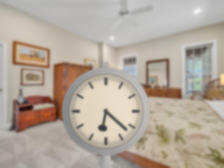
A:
6,22
